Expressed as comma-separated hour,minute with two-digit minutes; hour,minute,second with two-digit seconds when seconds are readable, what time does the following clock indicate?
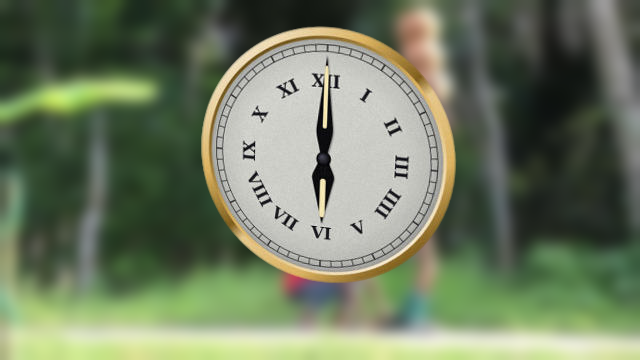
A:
6,00
